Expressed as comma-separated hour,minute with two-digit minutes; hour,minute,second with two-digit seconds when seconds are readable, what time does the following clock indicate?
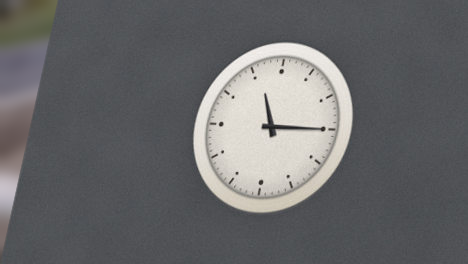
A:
11,15
